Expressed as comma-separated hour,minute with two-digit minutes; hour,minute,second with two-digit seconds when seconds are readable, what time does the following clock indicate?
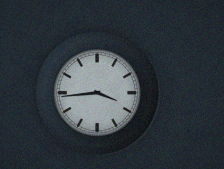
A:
3,44
